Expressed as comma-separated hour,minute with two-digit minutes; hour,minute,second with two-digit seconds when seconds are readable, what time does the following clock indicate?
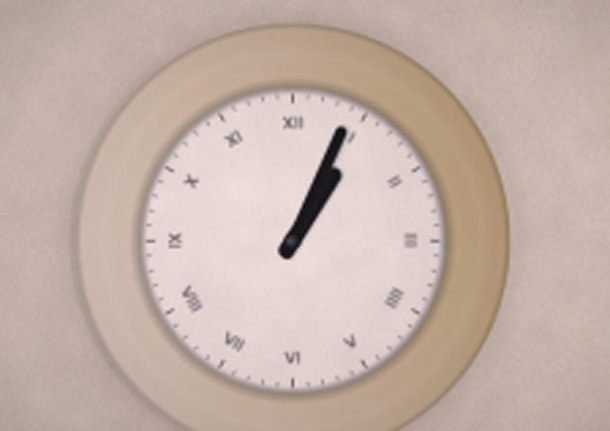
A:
1,04
